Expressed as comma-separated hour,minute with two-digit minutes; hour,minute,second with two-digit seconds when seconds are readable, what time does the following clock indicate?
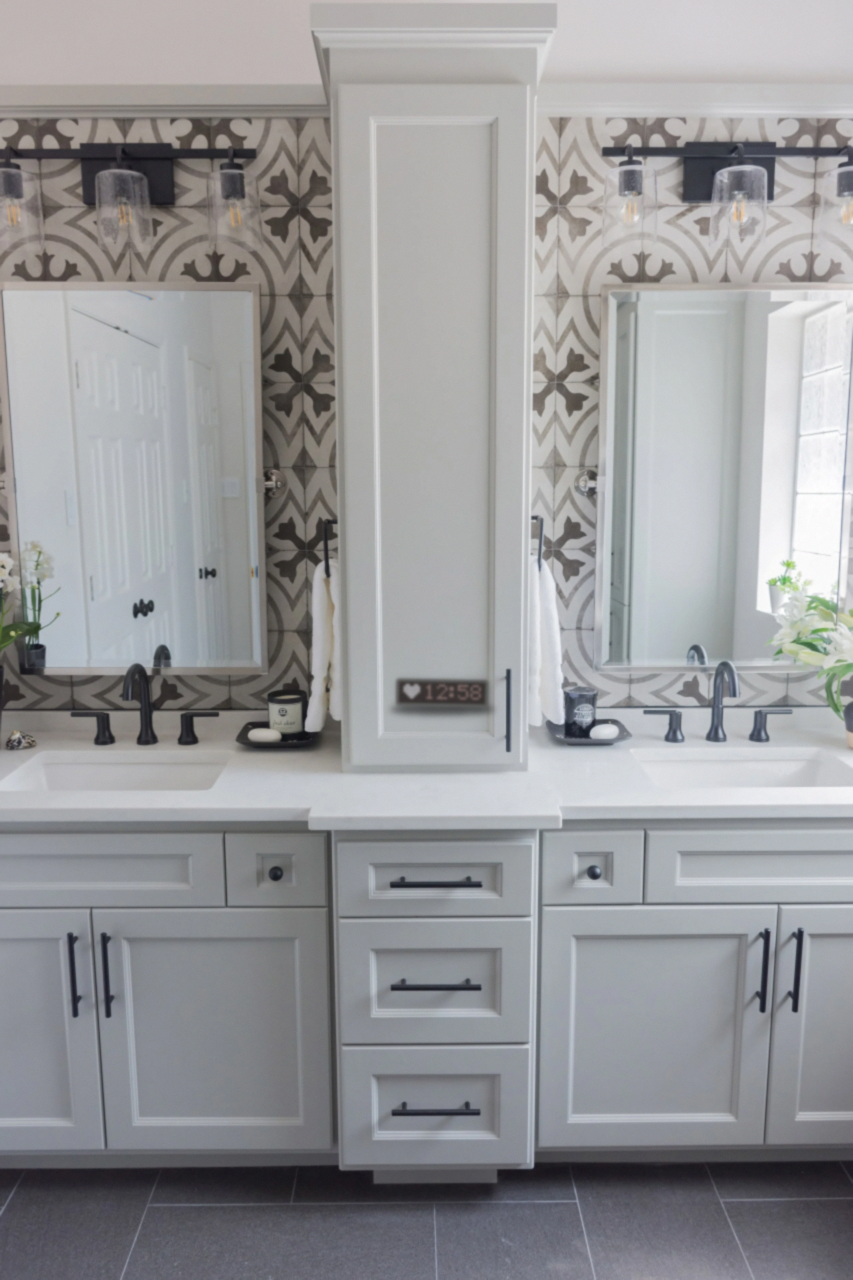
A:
12,58
